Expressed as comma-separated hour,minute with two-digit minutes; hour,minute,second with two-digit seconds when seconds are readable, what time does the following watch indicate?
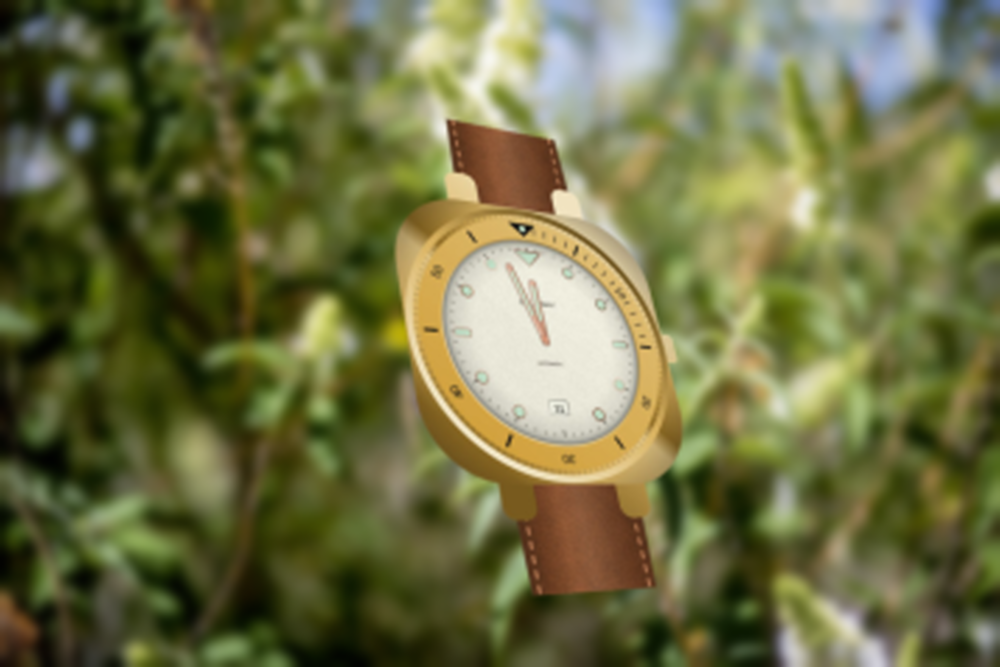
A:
11,57
